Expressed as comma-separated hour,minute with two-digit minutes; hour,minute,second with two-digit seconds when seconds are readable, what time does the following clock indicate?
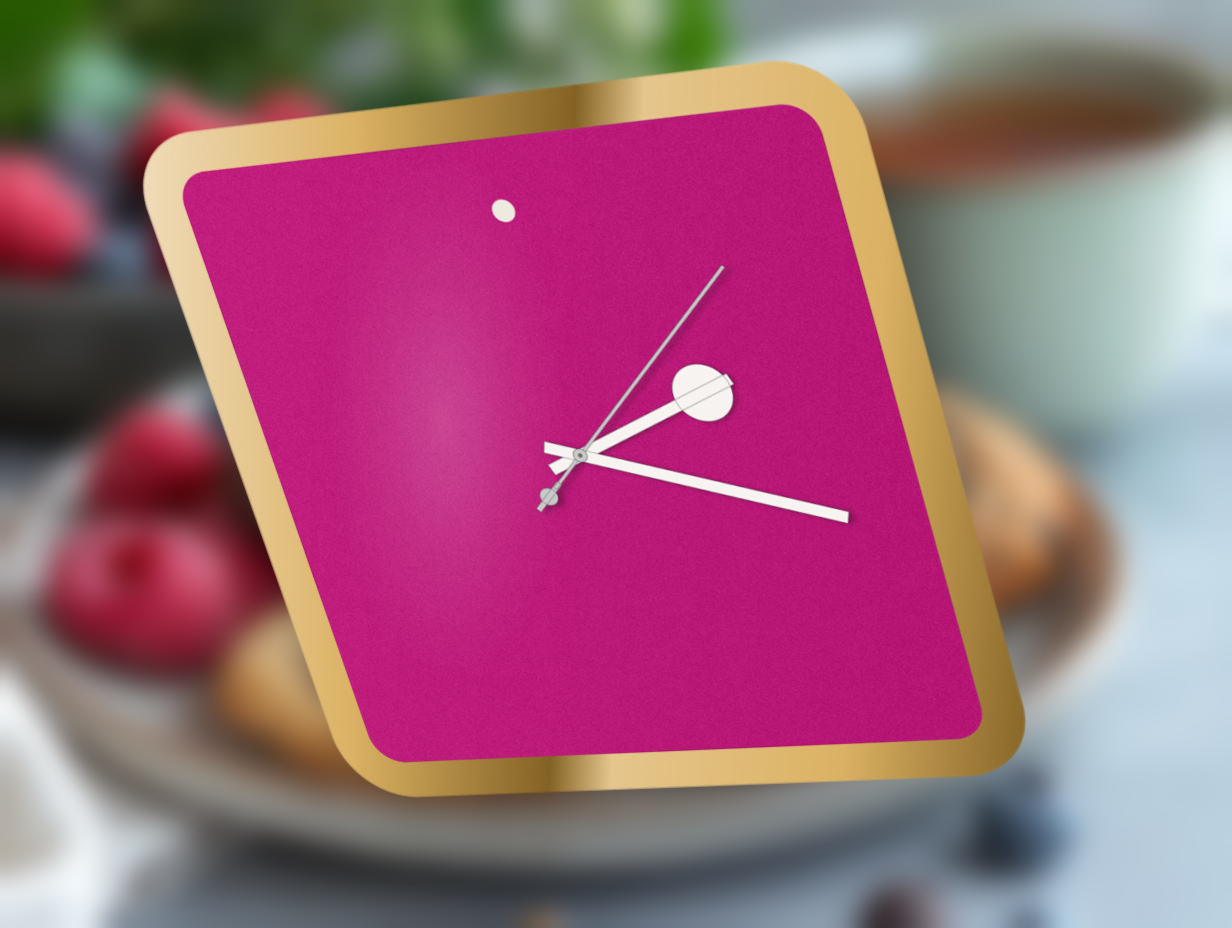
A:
2,18,08
